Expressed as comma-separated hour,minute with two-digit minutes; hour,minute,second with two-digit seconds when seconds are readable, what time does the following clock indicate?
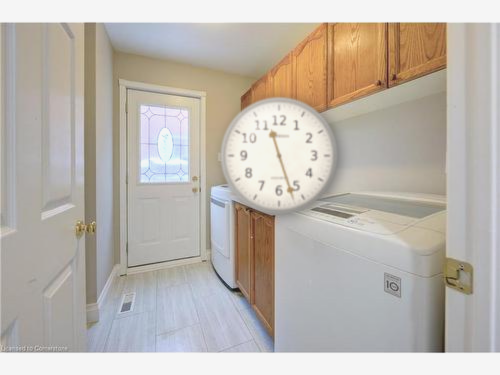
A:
11,27
